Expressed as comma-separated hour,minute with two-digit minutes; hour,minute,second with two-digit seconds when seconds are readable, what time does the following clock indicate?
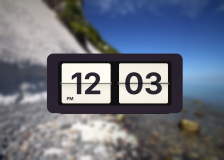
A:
12,03
